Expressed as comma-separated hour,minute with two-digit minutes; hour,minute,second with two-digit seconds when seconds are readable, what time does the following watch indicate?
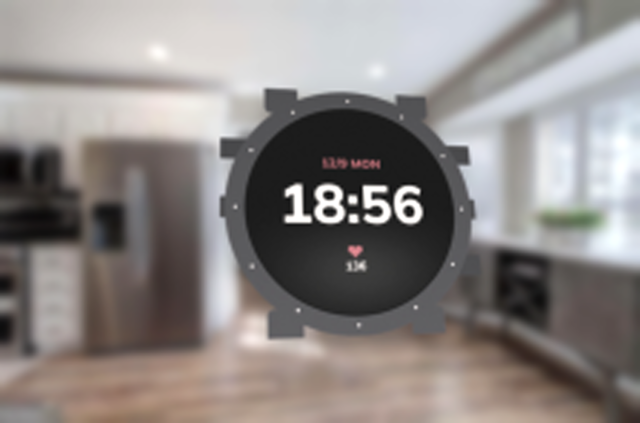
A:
18,56
